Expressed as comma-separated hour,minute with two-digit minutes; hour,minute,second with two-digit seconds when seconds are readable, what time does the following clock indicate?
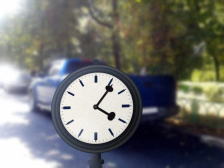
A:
4,06
